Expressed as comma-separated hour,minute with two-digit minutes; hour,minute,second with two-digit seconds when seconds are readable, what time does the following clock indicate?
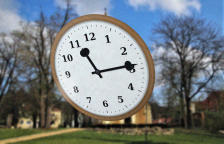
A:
11,14
